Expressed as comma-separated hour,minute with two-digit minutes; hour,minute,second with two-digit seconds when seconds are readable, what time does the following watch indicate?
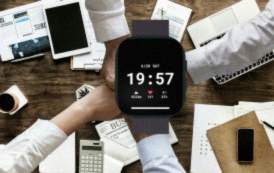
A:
19,57
